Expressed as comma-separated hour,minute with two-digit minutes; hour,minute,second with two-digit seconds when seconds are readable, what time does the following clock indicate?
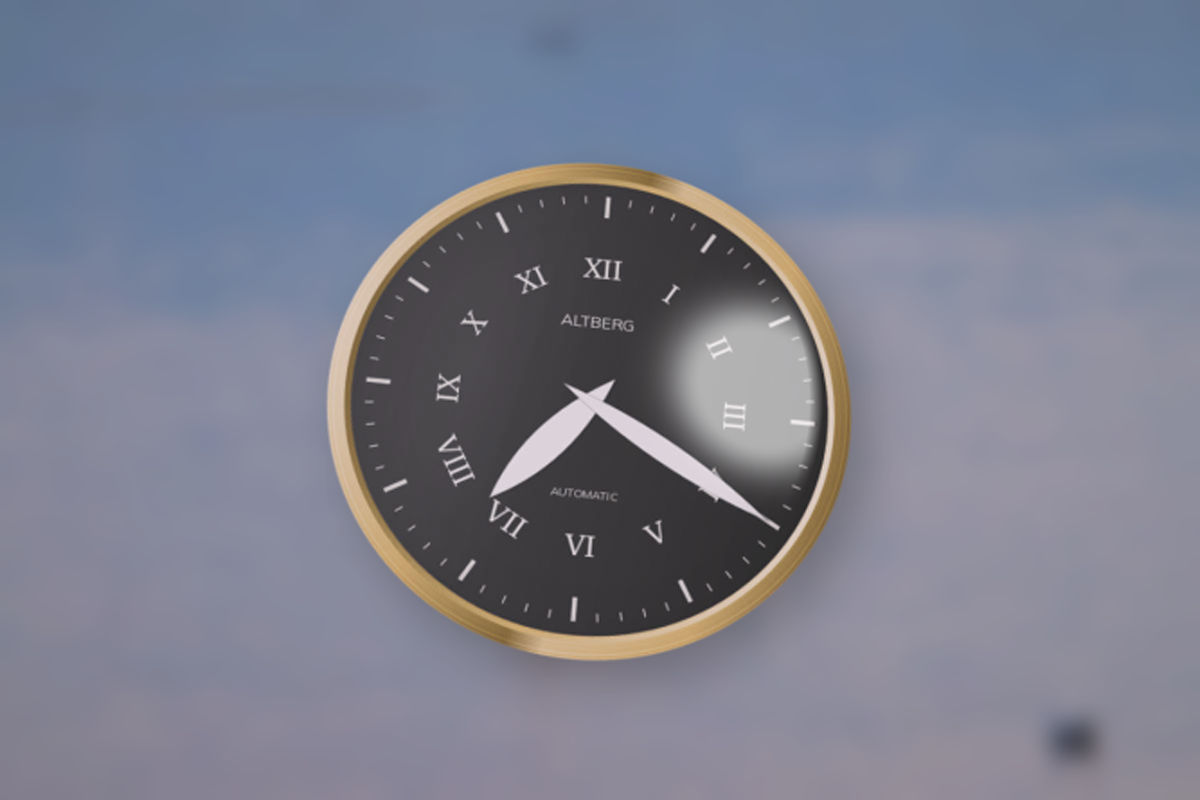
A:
7,20
